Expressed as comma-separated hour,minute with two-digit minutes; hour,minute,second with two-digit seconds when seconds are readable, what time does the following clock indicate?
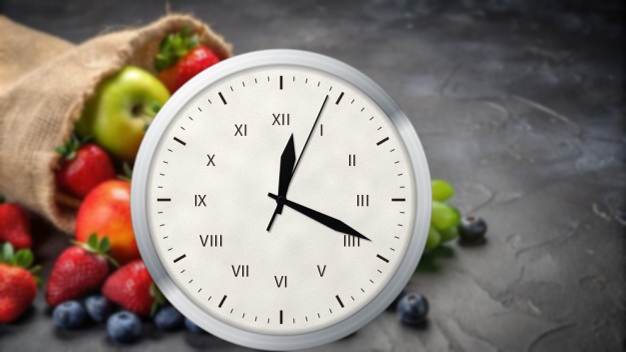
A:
12,19,04
